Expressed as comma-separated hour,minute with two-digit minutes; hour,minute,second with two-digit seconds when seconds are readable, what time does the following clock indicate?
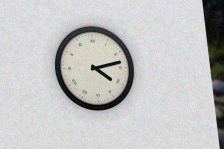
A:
4,13
